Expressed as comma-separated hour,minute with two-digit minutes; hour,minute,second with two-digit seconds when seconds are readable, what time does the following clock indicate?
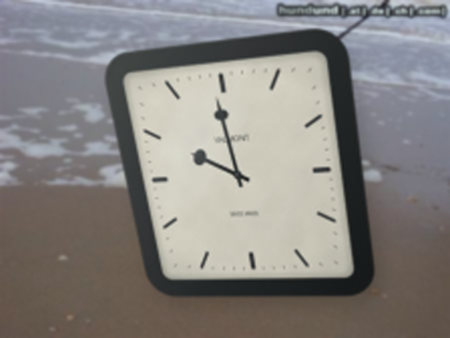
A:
9,59
